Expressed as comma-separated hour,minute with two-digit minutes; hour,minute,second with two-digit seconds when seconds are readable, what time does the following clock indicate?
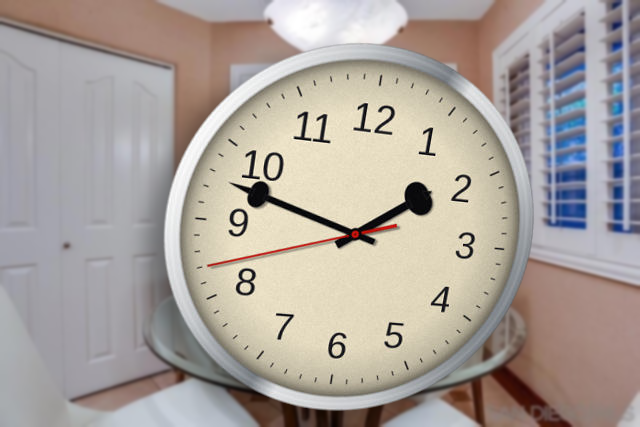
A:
1,47,42
